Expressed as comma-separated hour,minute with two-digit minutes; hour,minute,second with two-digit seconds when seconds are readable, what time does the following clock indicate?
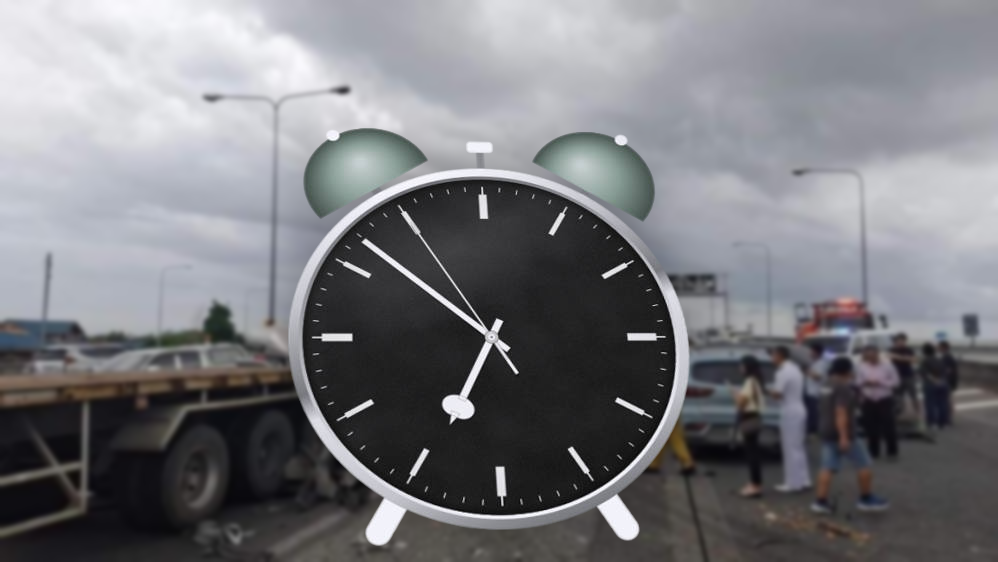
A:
6,51,55
